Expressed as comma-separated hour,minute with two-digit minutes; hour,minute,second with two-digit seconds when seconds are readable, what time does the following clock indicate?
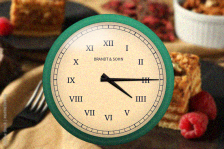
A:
4,15
